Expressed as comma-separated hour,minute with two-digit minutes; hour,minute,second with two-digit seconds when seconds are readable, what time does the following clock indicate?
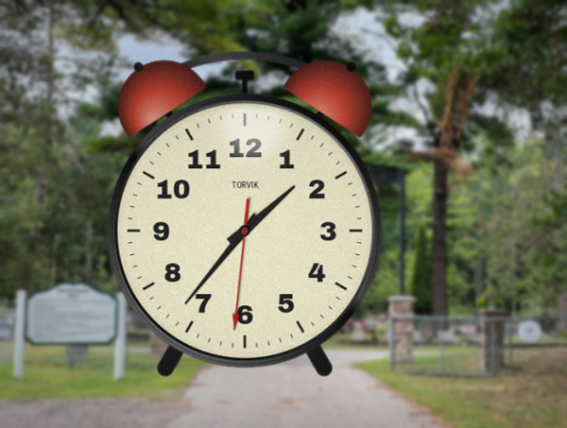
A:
1,36,31
